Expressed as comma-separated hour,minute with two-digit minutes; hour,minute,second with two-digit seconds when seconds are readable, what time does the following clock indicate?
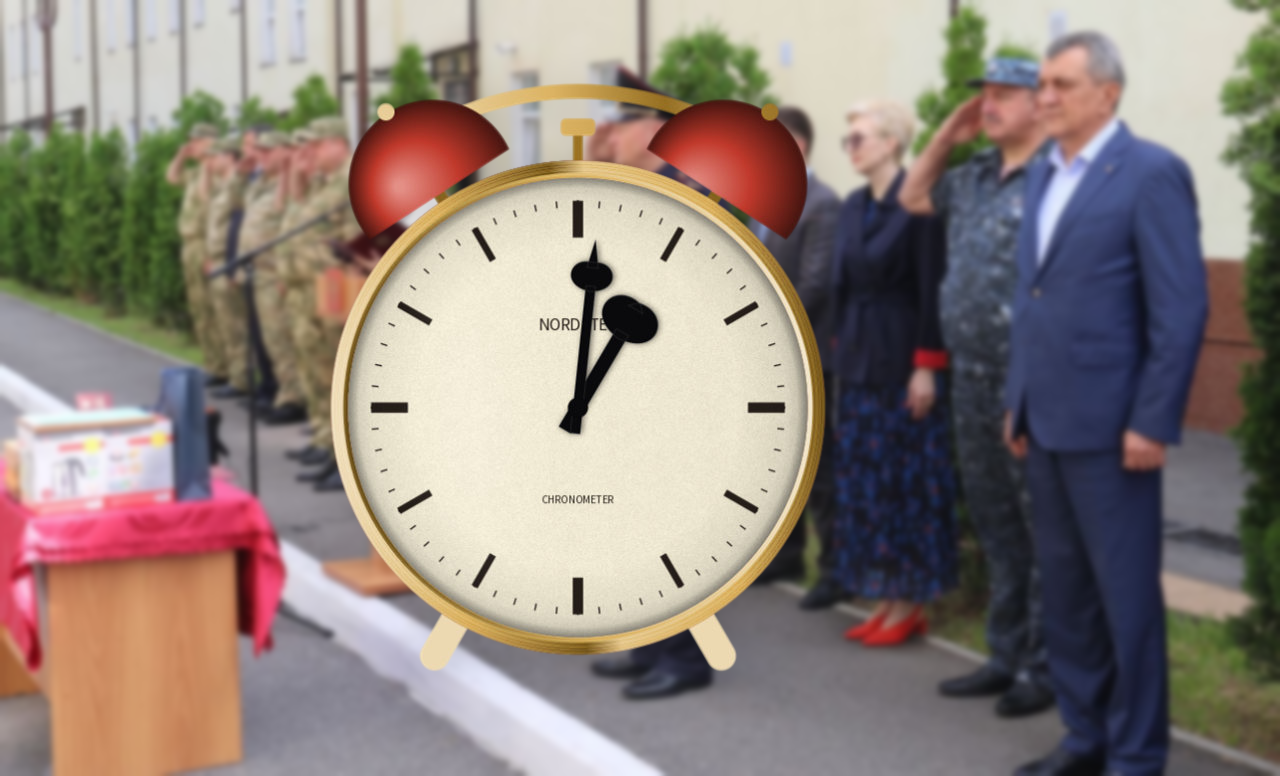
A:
1,01
